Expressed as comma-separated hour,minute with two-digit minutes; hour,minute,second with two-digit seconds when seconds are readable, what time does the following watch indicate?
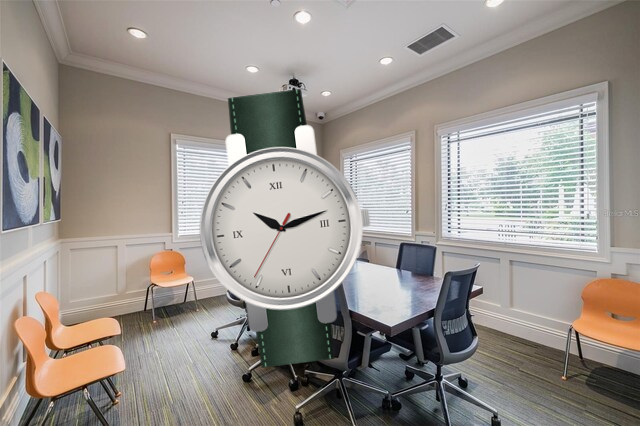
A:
10,12,36
